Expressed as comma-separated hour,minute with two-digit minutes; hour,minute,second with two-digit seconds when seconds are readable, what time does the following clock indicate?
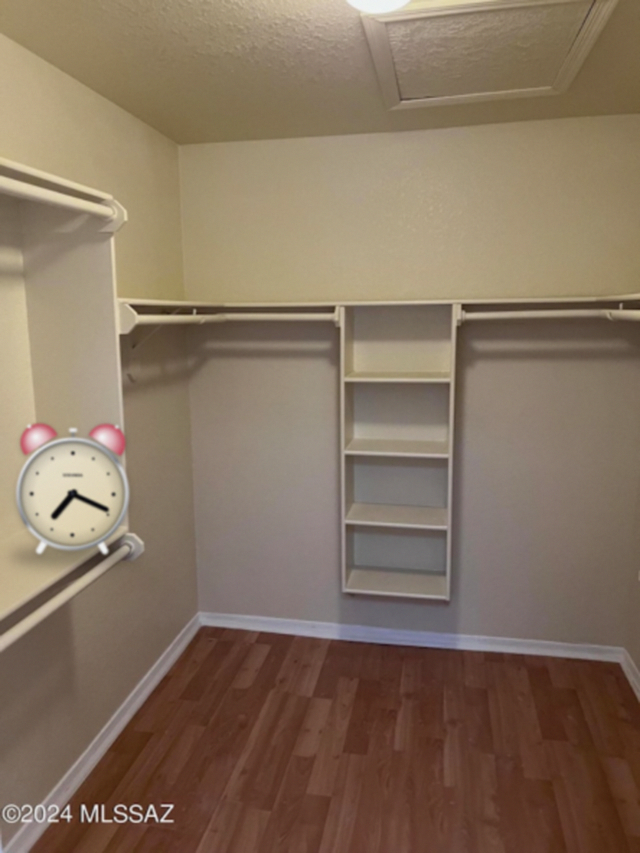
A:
7,19
